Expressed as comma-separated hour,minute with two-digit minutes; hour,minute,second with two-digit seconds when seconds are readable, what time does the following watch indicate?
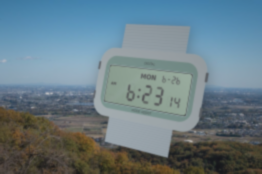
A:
6,23,14
